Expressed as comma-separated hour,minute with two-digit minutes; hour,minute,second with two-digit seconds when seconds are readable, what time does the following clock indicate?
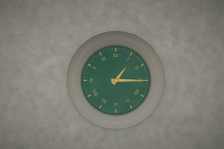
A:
1,15
